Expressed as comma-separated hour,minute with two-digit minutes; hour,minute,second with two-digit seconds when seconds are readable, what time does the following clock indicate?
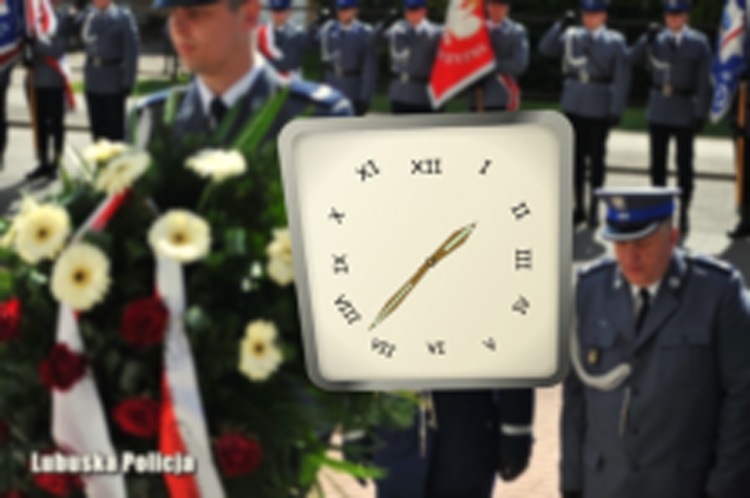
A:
1,37
